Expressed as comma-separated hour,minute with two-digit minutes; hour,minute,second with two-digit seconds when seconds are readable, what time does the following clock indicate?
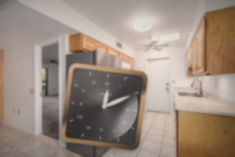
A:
12,10
